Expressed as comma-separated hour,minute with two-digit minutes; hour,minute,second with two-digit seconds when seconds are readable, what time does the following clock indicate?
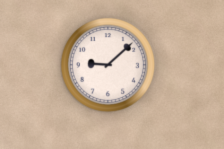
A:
9,08
